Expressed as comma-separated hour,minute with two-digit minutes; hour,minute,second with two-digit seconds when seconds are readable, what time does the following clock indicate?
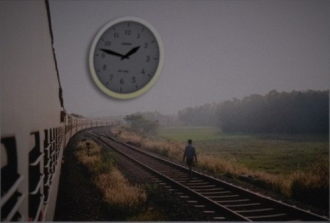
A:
1,47
